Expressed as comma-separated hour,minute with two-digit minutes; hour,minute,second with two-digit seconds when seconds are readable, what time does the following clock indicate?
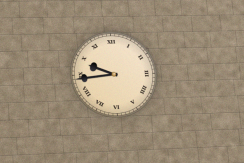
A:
9,44
